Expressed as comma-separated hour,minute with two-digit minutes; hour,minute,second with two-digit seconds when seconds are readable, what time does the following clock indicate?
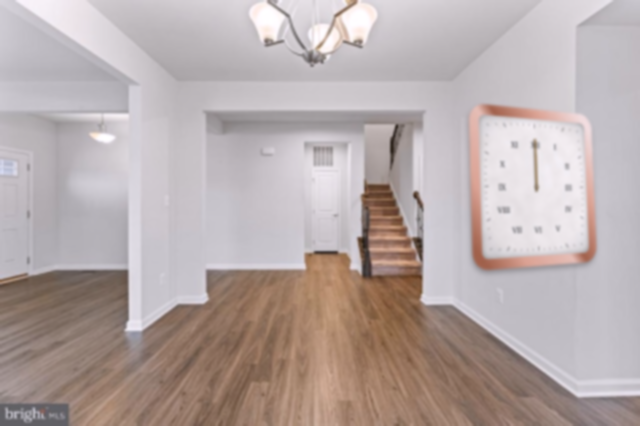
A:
12,00
